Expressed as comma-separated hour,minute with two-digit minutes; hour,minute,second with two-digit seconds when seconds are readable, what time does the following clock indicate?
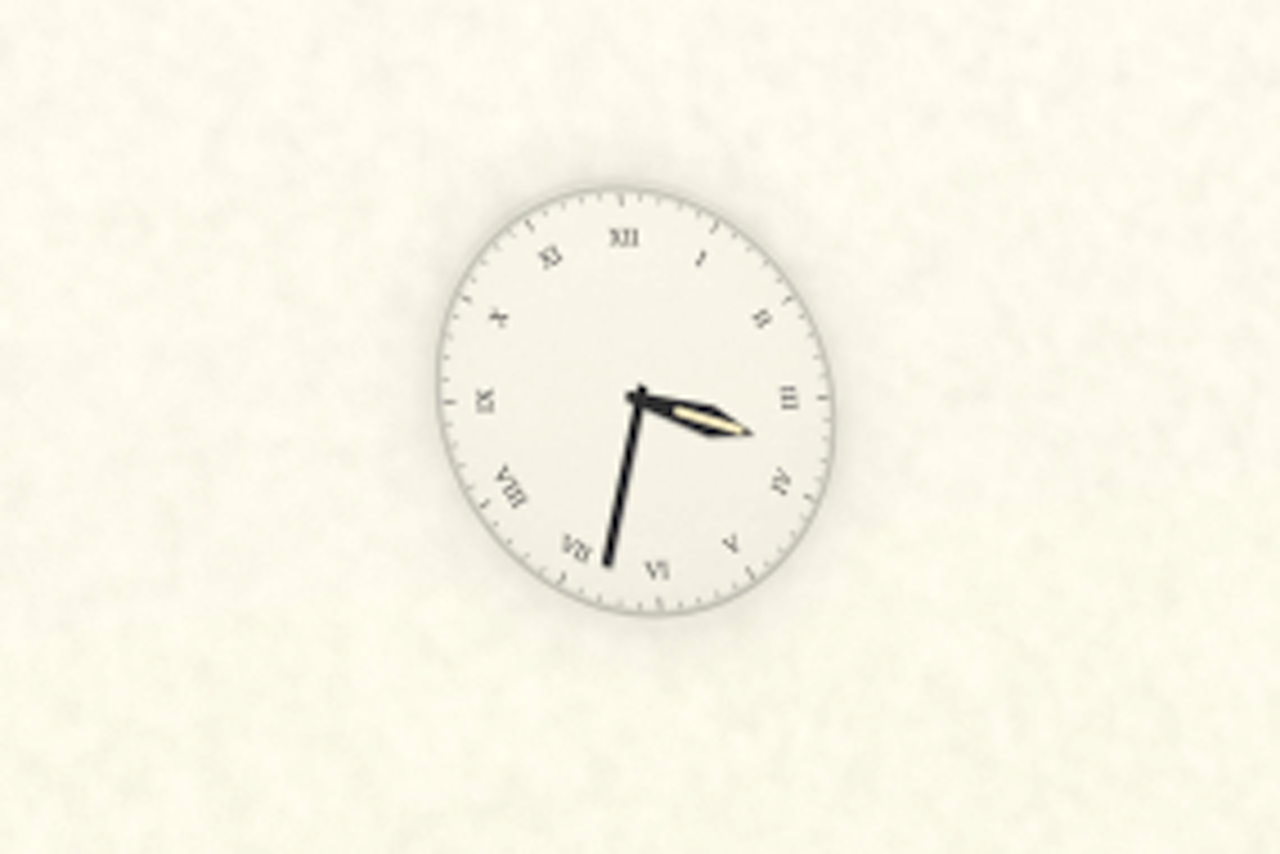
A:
3,33
